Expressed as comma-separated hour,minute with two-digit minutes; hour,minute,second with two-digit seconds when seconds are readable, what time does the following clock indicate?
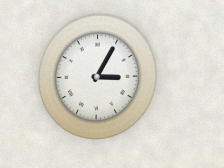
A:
3,05
